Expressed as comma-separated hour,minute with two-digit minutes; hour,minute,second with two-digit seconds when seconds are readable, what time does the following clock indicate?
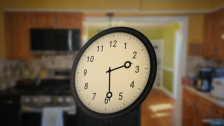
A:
2,29
